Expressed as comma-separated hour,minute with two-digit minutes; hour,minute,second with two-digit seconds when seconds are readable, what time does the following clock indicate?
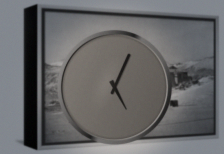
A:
5,04
